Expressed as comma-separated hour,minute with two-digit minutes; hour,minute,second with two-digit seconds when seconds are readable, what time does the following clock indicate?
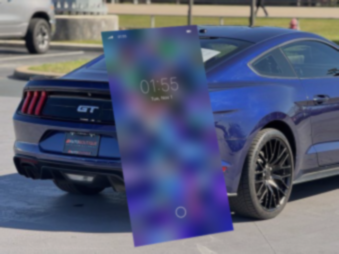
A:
1,55
